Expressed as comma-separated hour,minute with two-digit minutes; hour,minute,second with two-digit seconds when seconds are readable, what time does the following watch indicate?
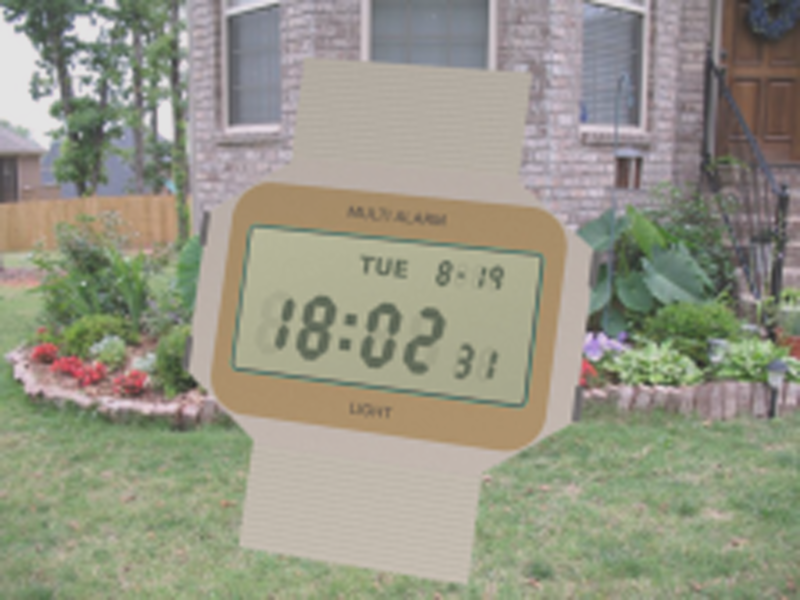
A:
18,02,31
